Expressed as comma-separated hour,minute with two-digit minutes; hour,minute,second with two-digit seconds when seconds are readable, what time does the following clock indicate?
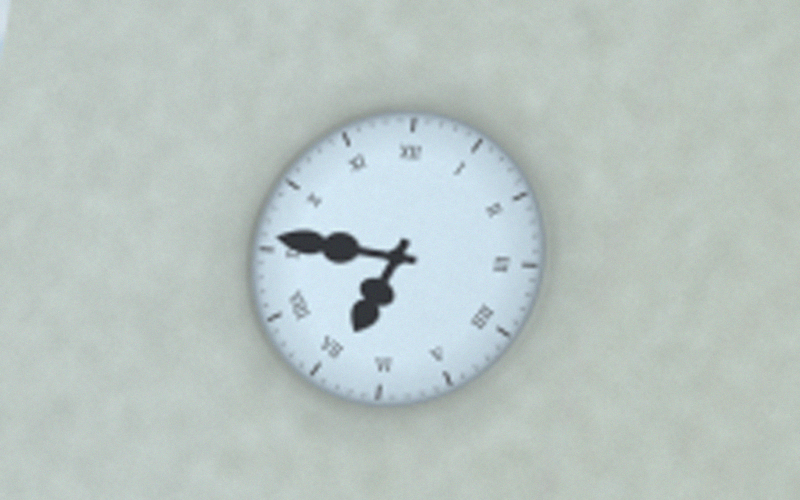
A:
6,46
